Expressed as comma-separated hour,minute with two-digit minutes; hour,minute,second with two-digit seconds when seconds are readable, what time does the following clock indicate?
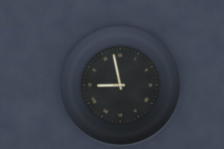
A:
8,58
